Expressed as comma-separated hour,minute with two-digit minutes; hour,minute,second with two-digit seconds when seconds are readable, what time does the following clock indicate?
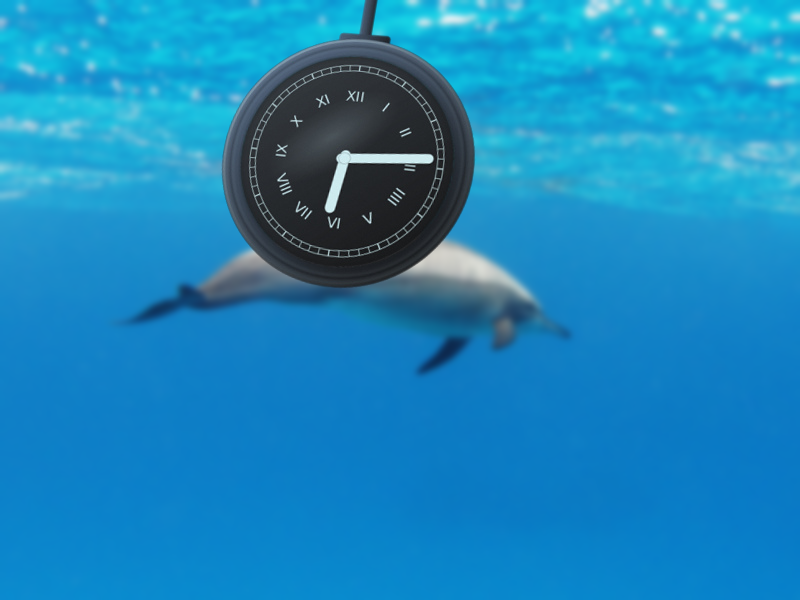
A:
6,14
